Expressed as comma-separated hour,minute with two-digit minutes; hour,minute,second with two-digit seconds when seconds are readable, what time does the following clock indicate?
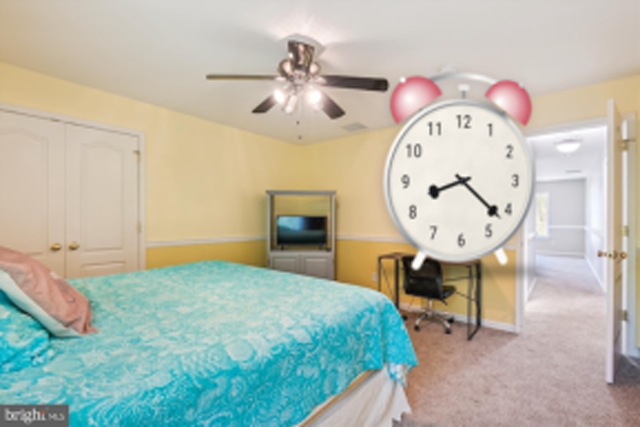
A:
8,22
